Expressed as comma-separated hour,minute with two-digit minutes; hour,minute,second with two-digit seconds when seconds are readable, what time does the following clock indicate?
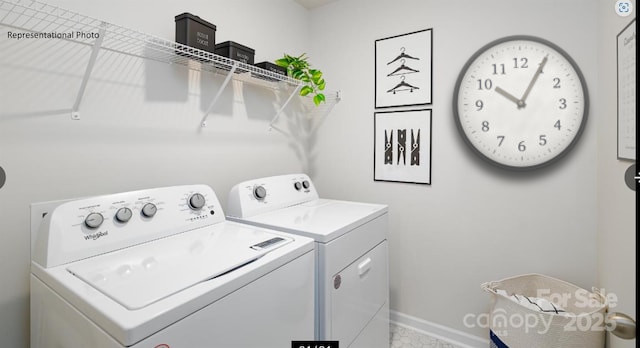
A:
10,05
